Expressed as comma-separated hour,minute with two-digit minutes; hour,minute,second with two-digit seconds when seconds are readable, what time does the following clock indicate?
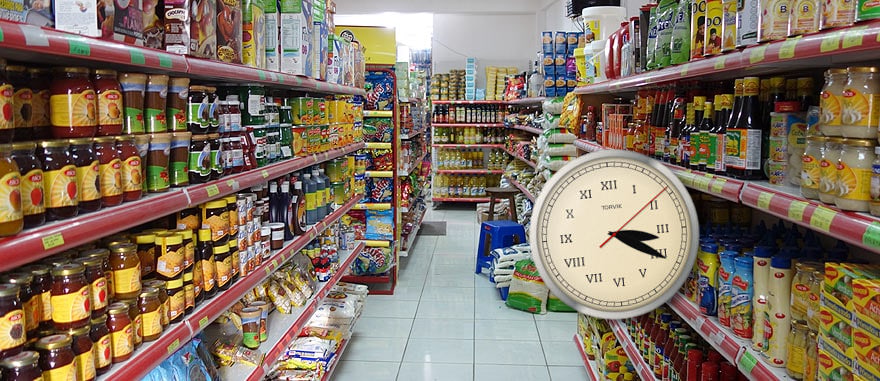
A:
3,20,09
